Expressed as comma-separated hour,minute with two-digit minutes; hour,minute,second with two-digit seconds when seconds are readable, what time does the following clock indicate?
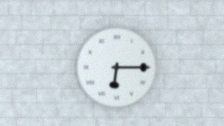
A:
6,15
